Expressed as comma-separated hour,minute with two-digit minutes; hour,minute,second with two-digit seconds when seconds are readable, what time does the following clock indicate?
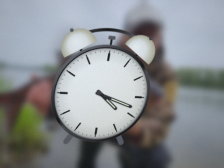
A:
4,18
